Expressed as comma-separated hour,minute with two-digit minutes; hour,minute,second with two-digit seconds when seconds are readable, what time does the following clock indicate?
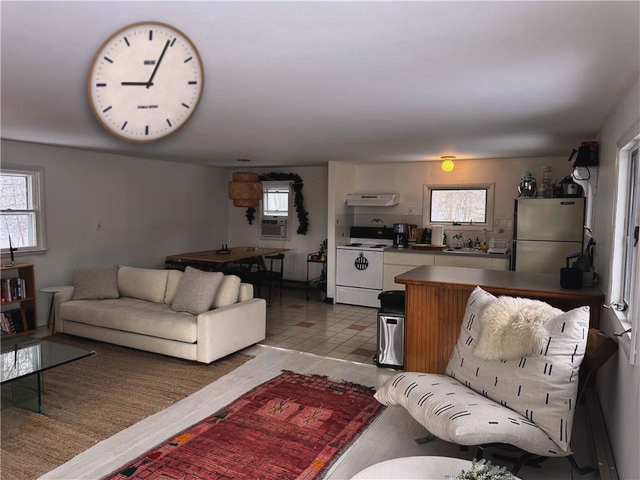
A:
9,04
